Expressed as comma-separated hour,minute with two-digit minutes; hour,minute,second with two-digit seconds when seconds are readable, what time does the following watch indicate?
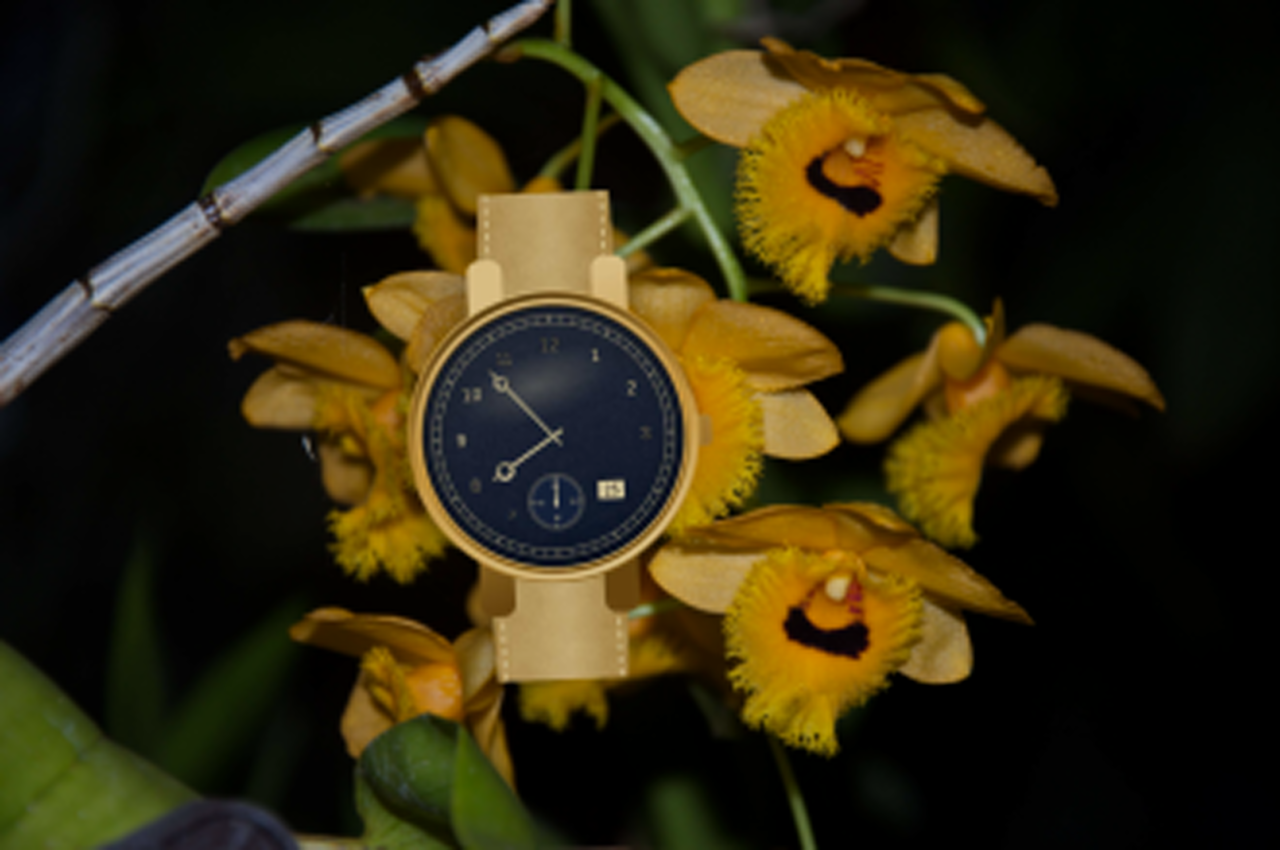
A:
7,53
